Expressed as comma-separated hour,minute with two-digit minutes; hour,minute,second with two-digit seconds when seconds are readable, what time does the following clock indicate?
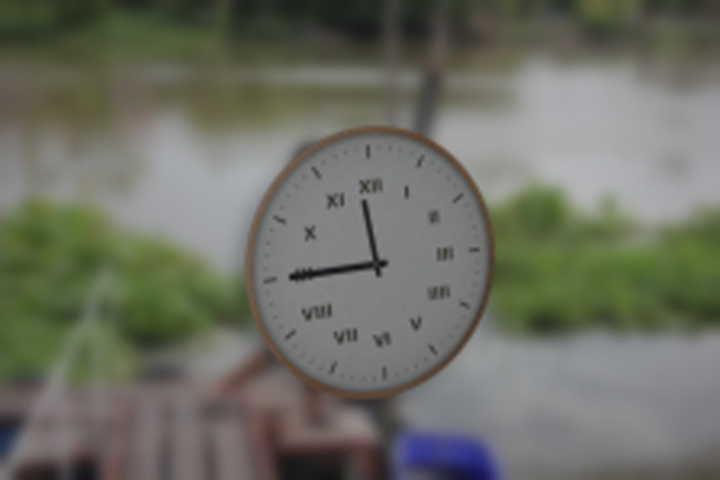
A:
11,45
